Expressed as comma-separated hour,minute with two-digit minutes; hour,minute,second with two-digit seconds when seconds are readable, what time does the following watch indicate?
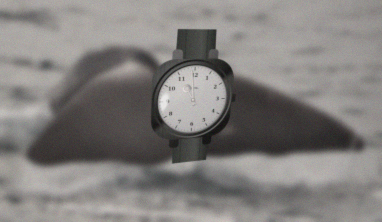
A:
10,59
